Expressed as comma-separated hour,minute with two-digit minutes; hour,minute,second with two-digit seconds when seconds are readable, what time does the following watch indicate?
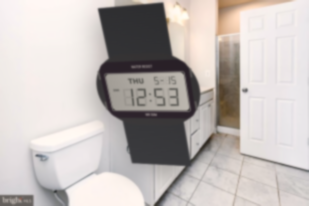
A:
12,53
